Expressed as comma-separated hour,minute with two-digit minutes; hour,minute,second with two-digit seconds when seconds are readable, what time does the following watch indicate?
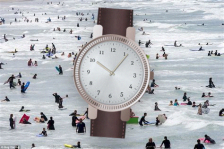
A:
10,06
